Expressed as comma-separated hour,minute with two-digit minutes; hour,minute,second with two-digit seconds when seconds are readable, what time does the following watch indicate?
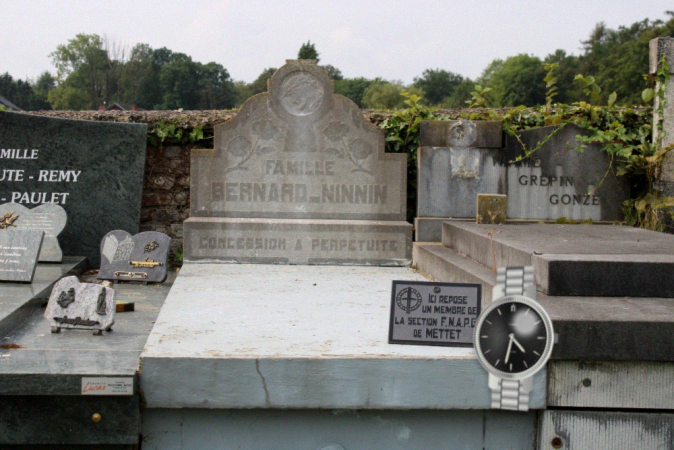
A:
4,32
